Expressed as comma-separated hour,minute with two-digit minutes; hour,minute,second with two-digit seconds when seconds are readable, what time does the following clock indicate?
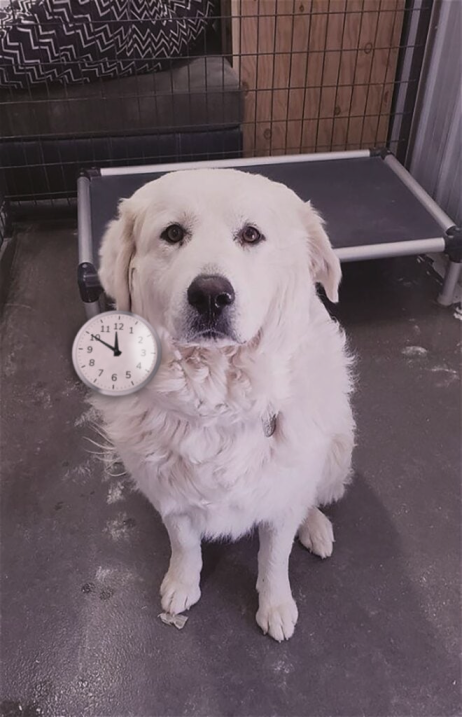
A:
11,50
